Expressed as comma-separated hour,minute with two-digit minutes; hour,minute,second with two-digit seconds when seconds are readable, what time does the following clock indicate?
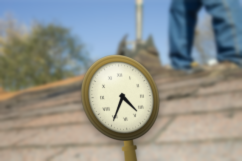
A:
4,35
